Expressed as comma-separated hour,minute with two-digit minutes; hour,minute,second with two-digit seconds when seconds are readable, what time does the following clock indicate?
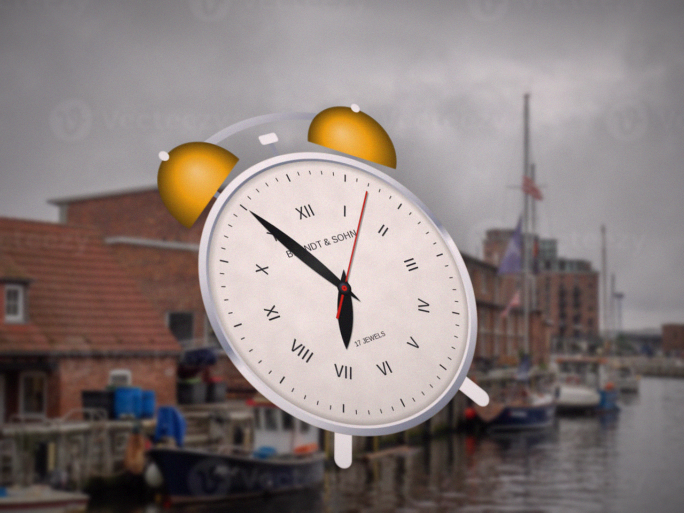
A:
6,55,07
